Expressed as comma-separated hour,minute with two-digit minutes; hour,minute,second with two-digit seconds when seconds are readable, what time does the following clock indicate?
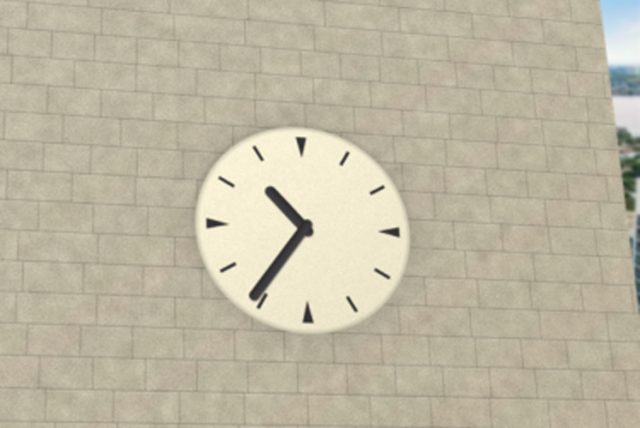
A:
10,36
